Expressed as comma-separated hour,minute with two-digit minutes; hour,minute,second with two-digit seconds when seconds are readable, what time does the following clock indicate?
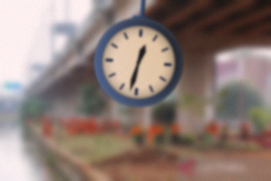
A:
12,32
